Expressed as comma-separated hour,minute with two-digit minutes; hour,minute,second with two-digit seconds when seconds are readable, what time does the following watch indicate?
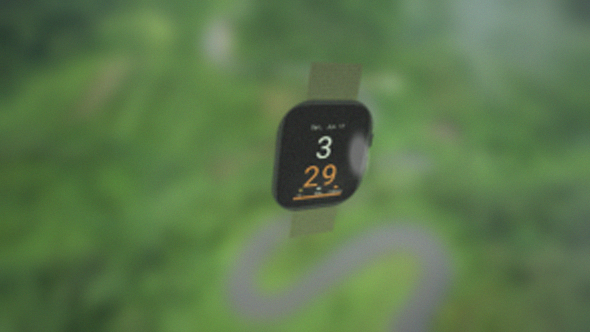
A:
3,29
